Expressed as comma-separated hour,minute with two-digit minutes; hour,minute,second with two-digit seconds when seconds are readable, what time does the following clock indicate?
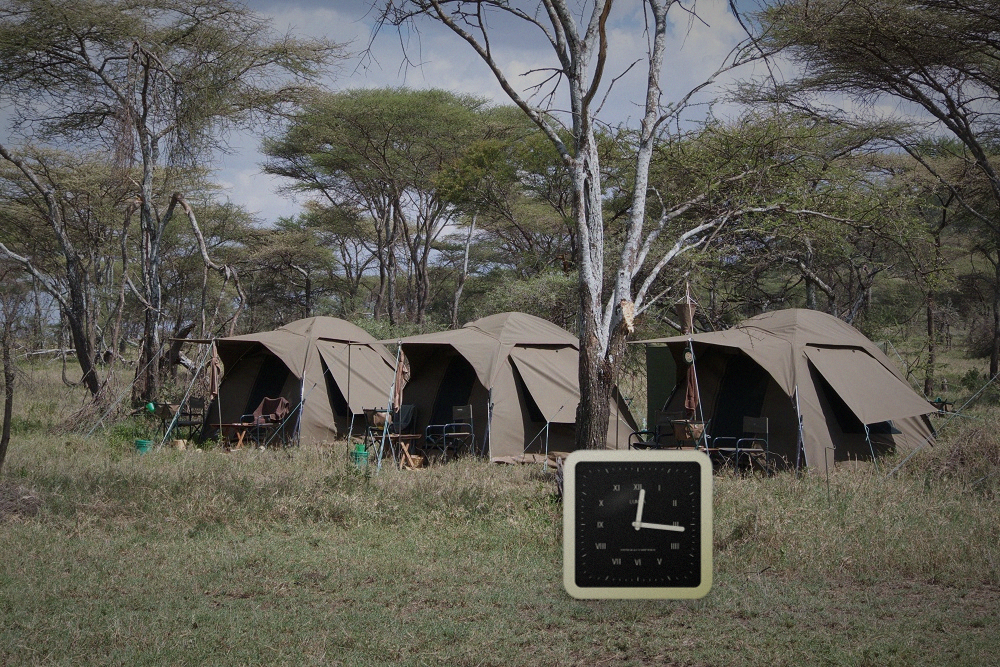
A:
12,16
